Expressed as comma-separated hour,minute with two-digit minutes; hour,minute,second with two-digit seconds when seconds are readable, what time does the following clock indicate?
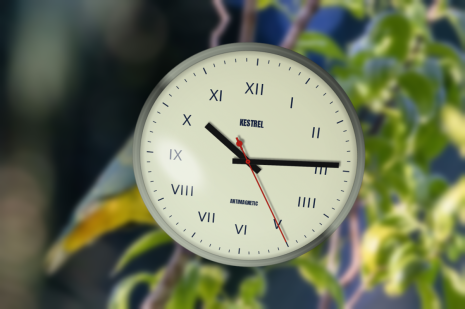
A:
10,14,25
